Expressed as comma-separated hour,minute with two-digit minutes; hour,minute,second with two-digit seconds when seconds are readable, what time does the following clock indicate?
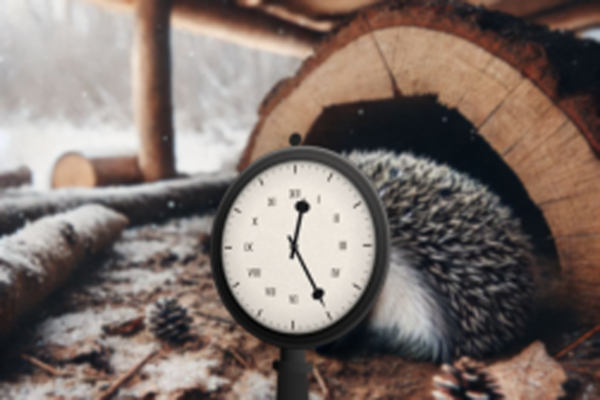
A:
12,25
